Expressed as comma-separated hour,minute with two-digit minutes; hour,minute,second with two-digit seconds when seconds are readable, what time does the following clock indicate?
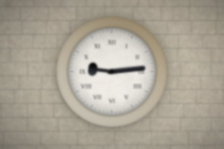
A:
9,14
